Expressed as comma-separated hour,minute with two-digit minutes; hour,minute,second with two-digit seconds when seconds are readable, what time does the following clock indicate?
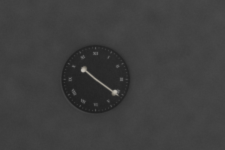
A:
10,21
